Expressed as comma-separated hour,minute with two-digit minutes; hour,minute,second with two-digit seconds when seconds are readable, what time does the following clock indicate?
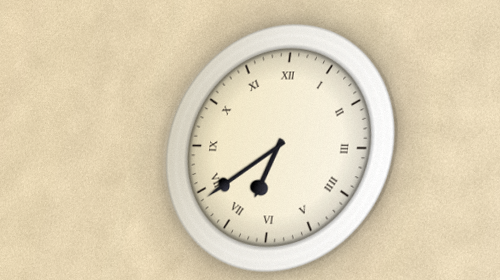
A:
6,39
